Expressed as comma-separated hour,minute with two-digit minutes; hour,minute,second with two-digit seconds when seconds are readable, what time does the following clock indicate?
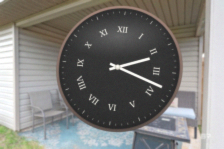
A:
2,18
